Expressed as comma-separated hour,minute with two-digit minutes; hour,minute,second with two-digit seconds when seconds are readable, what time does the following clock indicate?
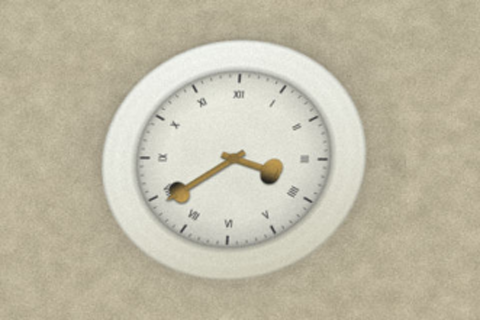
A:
3,39
